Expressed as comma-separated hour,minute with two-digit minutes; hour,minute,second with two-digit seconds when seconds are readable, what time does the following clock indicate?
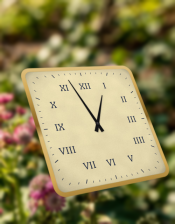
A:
12,57
